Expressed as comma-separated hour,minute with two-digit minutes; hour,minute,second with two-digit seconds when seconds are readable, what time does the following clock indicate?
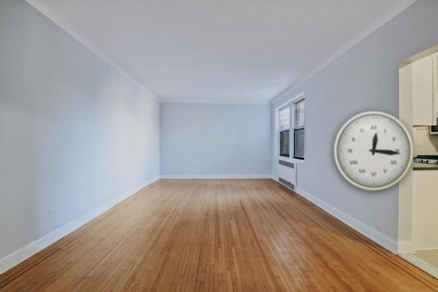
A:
12,16
